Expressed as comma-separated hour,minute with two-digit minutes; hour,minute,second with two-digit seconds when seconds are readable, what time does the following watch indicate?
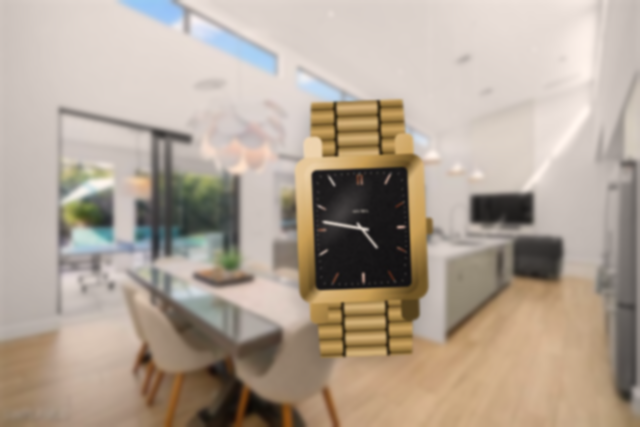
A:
4,47
